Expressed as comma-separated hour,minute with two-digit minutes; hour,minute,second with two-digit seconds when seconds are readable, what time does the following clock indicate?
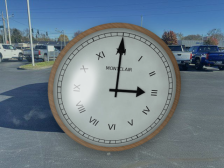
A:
3,00
